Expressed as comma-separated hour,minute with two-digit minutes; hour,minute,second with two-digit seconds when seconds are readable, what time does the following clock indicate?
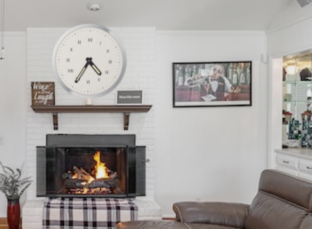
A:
4,35
